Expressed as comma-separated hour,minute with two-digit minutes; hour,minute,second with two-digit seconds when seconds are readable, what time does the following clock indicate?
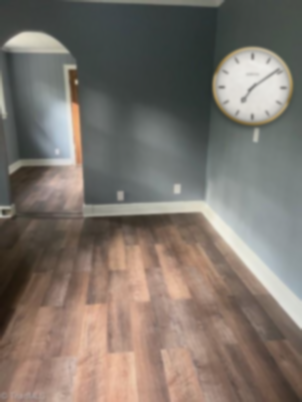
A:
7,09
